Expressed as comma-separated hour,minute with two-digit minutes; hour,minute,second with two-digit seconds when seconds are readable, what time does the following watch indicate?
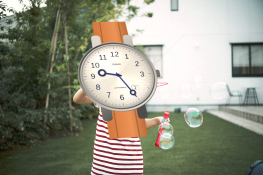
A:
9,25
